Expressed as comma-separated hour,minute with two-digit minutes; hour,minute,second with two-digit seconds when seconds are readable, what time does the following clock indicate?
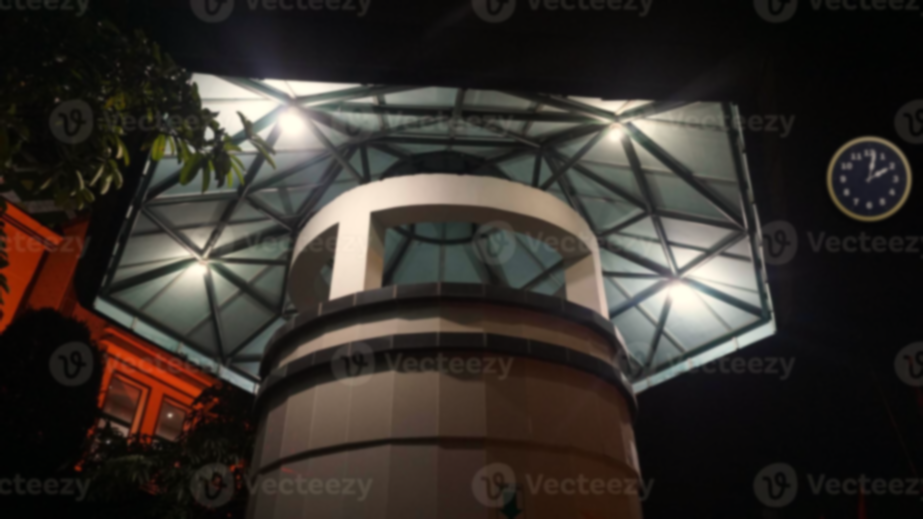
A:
2,02
